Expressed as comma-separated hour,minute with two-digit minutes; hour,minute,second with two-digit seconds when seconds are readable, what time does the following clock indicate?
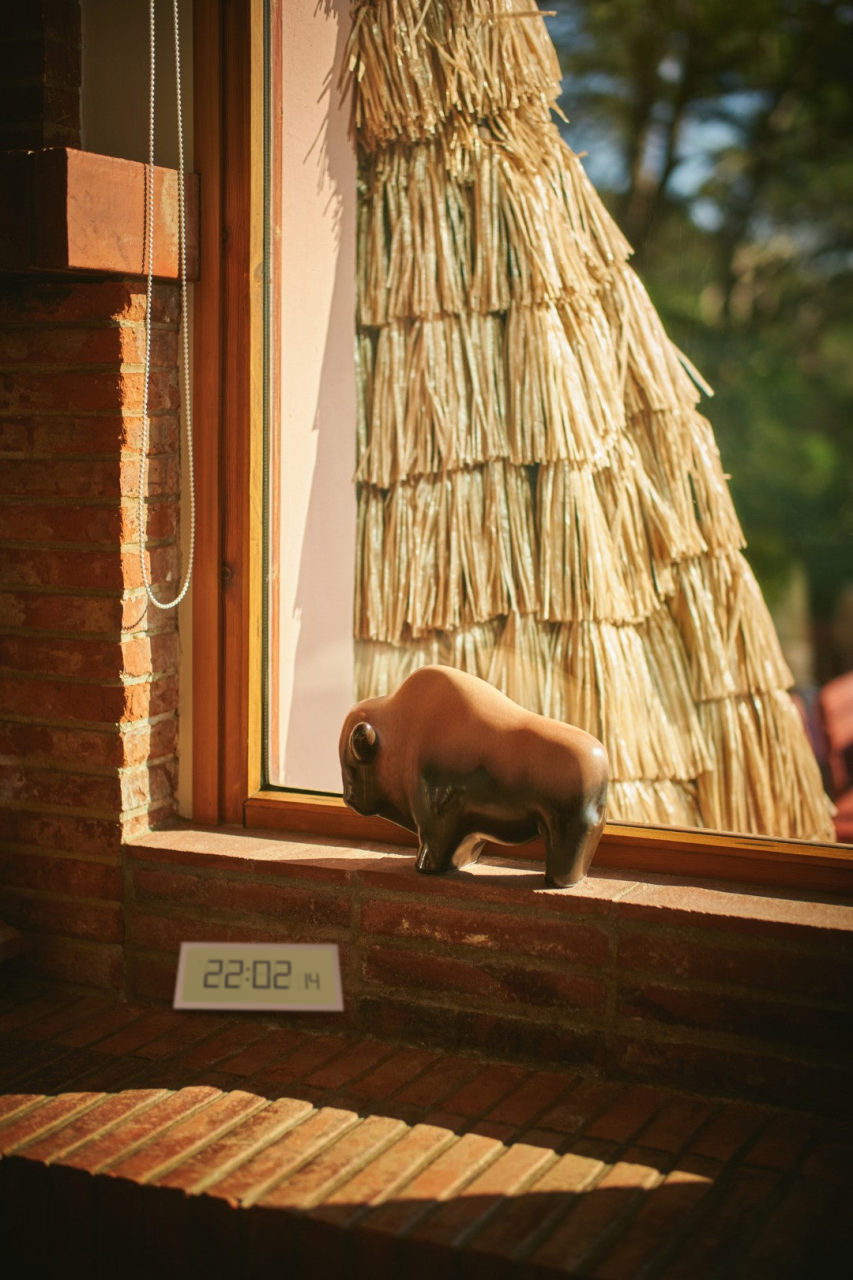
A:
22,02,14
